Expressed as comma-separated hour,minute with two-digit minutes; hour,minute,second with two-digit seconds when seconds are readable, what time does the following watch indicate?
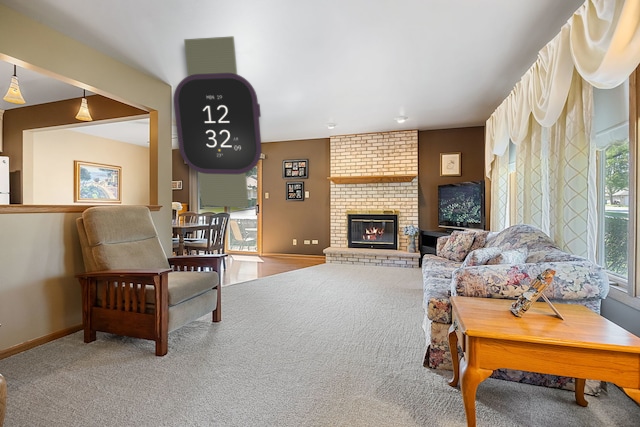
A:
12,32
